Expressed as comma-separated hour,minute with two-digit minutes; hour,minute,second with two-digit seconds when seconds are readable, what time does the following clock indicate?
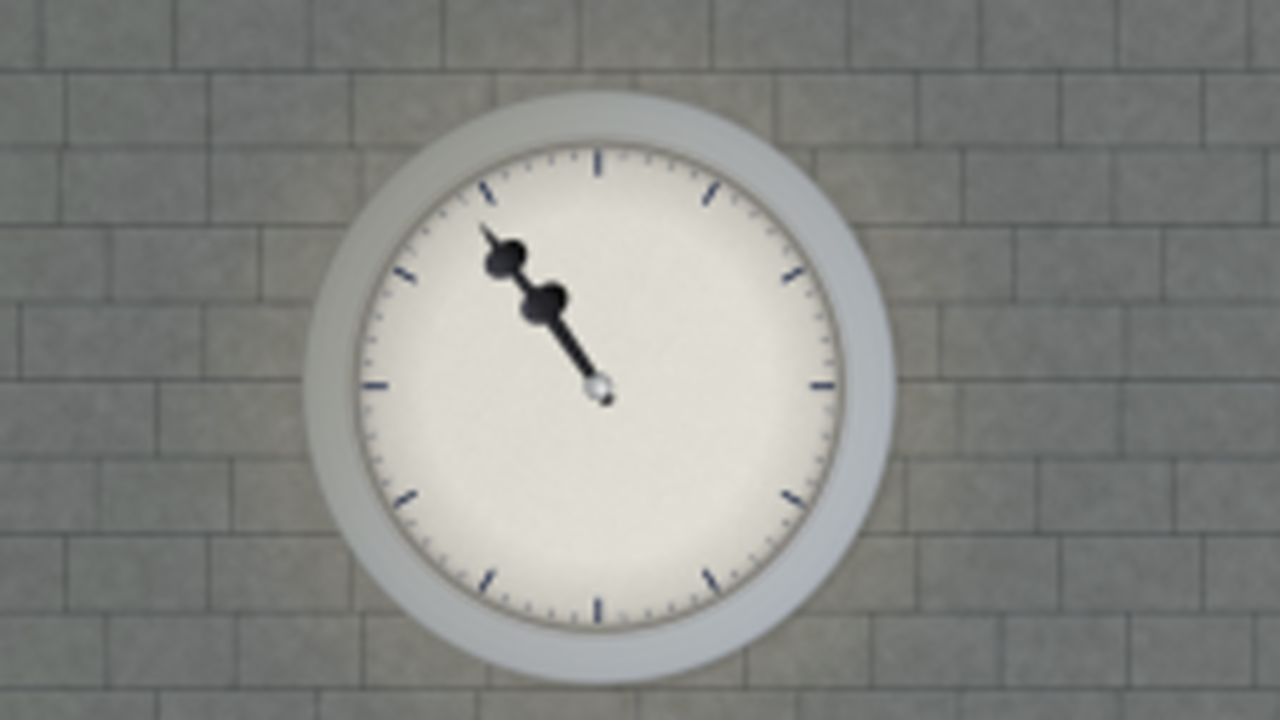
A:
10,54
